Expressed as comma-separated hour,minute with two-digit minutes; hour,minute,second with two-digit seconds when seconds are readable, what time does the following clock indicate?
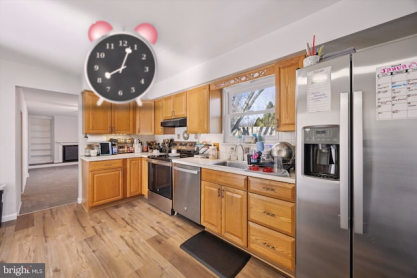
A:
8,03
